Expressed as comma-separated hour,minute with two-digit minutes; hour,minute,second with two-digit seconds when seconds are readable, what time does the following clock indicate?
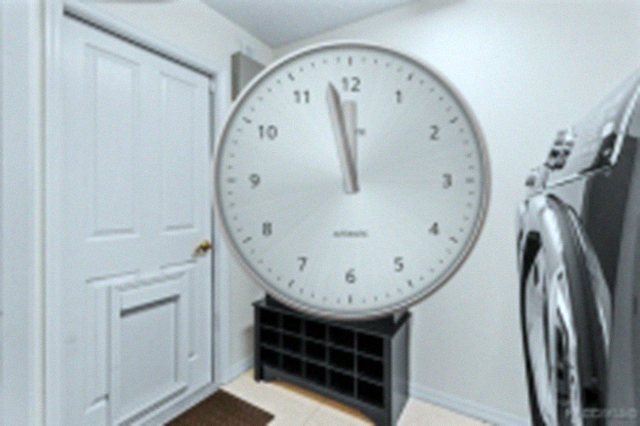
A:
11,58
